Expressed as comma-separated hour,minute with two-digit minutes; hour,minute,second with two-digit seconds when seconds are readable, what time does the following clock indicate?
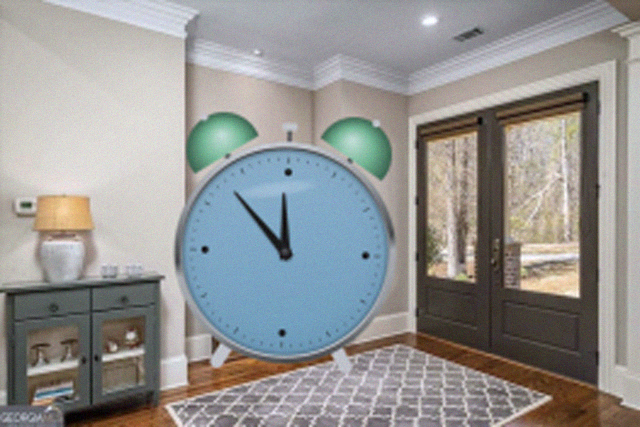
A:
11,53
